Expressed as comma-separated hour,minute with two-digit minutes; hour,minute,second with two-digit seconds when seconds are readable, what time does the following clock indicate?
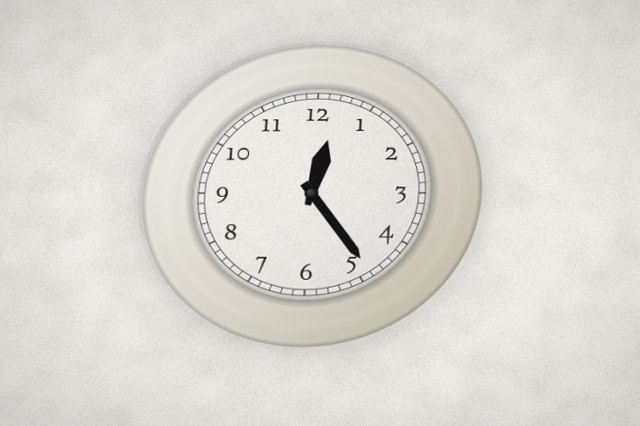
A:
12,24
